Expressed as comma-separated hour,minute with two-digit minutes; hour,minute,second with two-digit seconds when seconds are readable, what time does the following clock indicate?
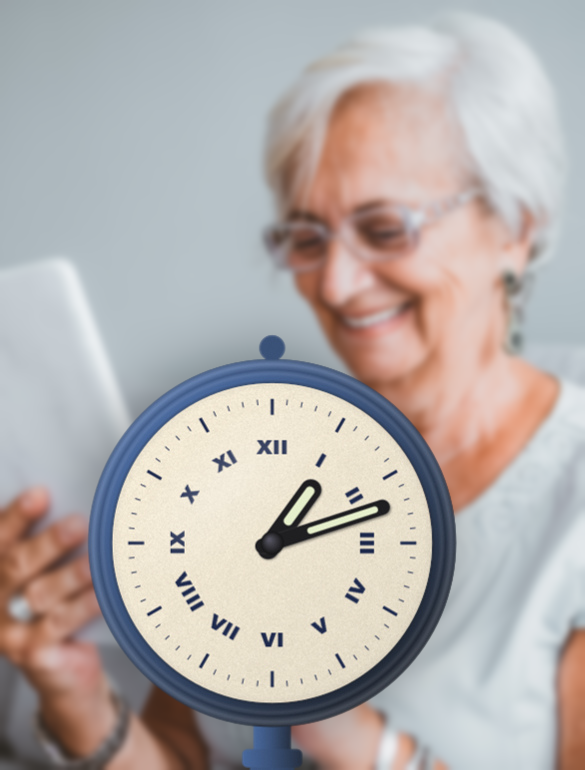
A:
1,12
